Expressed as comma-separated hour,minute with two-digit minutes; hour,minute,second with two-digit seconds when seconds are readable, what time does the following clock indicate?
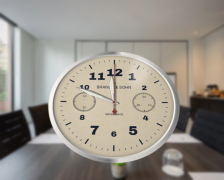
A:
11,49
